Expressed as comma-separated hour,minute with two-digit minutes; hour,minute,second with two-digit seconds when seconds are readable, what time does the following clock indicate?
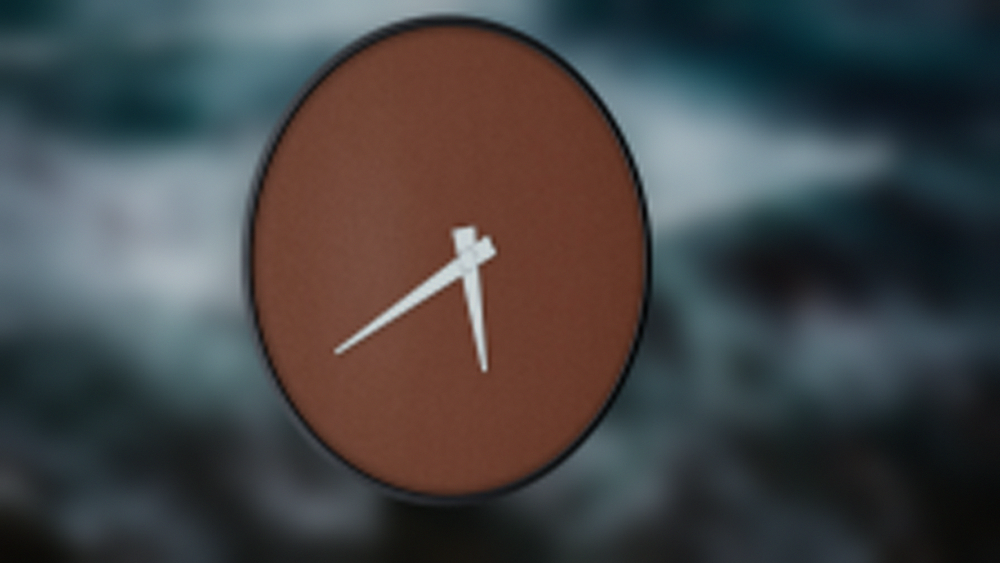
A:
5,40
